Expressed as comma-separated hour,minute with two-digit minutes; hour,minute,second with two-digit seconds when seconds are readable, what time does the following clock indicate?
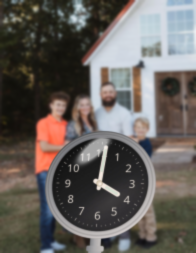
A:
4,01
